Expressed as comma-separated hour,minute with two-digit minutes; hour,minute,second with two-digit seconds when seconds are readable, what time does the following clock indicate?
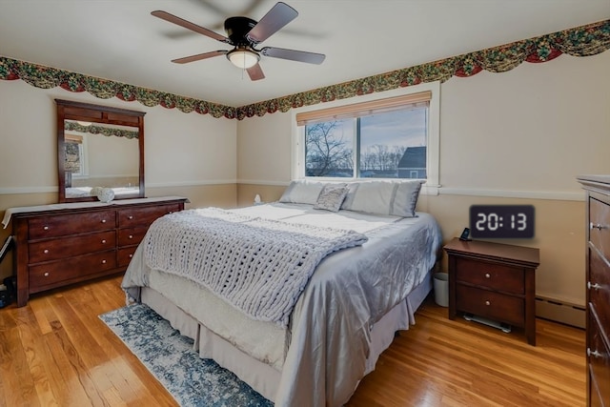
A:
20,13
